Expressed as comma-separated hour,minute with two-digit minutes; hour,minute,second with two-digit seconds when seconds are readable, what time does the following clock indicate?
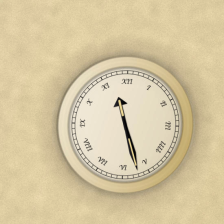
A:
11,27
